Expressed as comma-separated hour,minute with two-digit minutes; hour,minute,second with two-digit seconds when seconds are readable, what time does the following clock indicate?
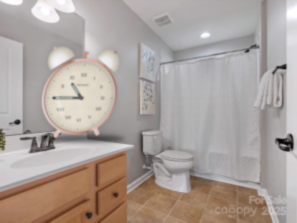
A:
10,45
